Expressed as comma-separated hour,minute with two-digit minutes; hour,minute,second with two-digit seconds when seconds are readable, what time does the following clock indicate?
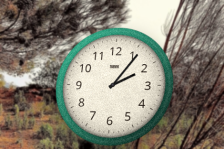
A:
2,06
